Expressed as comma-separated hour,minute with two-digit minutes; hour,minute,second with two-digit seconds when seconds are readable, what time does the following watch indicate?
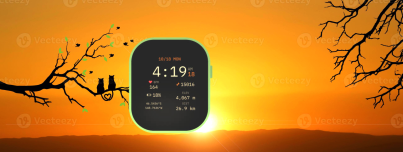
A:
4,19
